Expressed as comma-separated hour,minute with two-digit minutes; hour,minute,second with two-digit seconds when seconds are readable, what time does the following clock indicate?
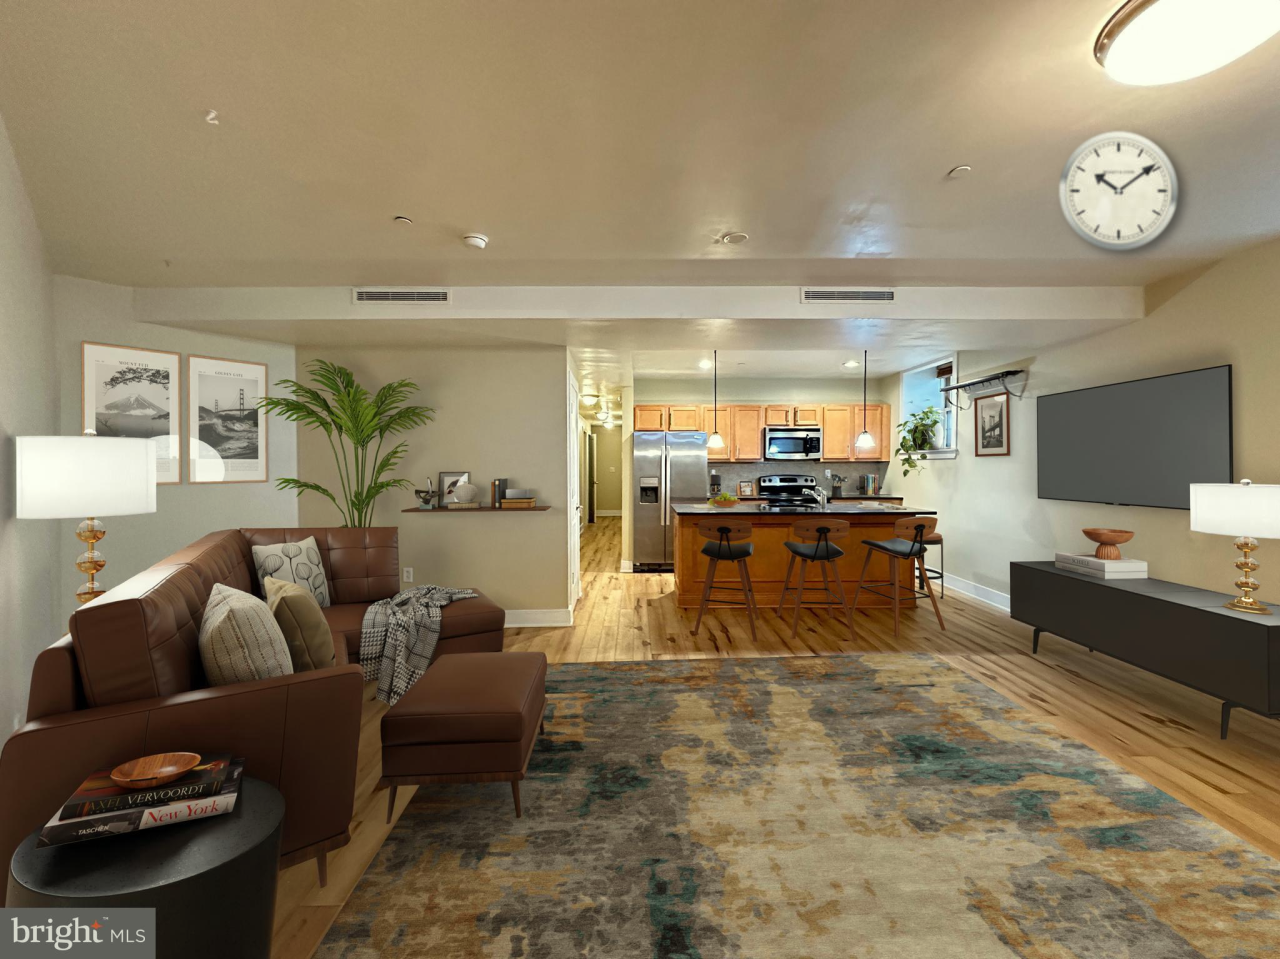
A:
10,09
